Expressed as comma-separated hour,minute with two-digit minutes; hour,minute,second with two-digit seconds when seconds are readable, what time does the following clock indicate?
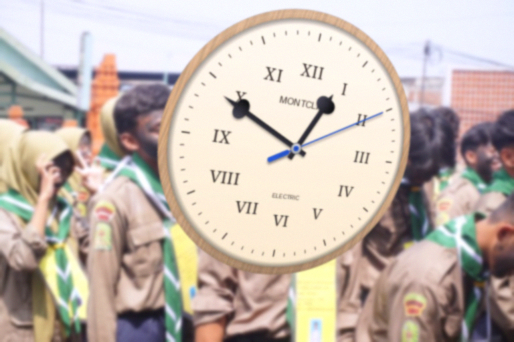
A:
12,49,10
